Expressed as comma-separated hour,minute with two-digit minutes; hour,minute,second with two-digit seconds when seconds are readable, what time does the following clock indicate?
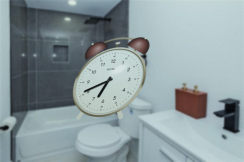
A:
6,41
